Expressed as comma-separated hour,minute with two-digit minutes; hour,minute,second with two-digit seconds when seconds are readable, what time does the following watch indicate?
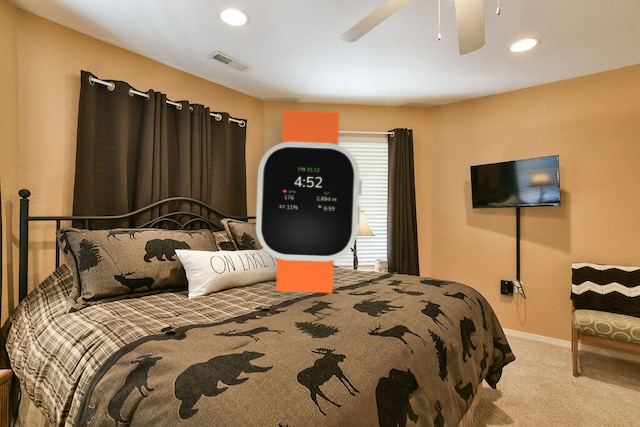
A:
4,52
